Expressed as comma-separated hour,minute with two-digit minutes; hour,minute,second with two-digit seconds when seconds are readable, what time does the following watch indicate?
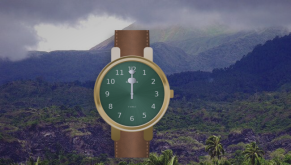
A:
12,00
